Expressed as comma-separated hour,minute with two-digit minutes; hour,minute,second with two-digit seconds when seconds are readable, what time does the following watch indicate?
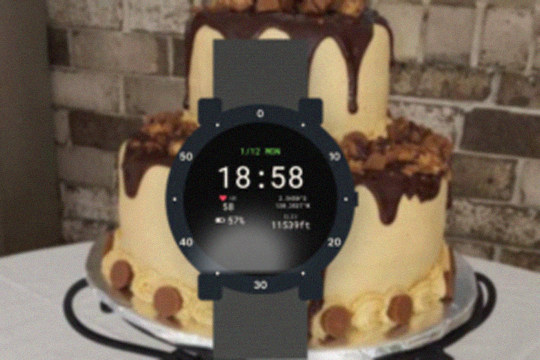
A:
18,58
